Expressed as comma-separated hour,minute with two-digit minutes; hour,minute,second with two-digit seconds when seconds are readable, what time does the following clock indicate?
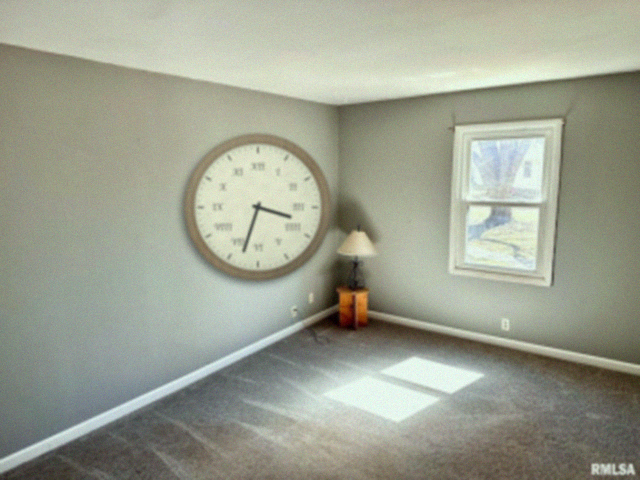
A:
3,33
